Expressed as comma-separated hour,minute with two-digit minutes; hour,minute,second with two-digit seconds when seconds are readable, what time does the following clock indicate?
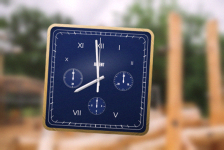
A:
7,59
